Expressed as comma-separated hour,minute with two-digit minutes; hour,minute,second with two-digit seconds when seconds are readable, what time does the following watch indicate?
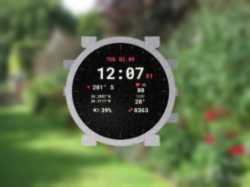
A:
12,07
